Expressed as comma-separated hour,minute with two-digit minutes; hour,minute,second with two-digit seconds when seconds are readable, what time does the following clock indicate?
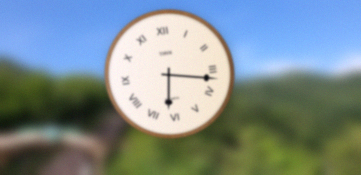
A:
6,17
